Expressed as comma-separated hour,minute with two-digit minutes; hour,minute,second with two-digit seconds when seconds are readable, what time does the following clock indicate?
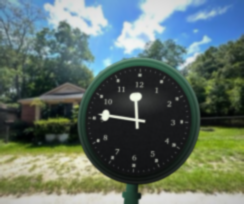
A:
11,46
